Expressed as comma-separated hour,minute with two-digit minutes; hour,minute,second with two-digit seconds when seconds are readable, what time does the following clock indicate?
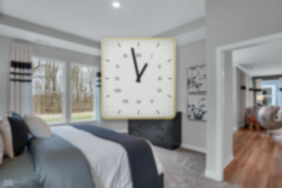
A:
12,58
